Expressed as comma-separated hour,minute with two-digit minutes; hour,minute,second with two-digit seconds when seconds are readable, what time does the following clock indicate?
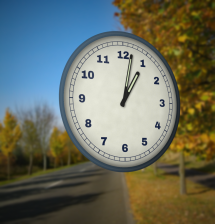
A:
1,02
